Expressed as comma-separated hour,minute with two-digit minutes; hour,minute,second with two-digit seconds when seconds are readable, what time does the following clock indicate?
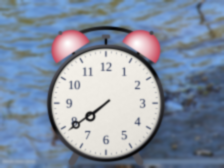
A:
7,39
